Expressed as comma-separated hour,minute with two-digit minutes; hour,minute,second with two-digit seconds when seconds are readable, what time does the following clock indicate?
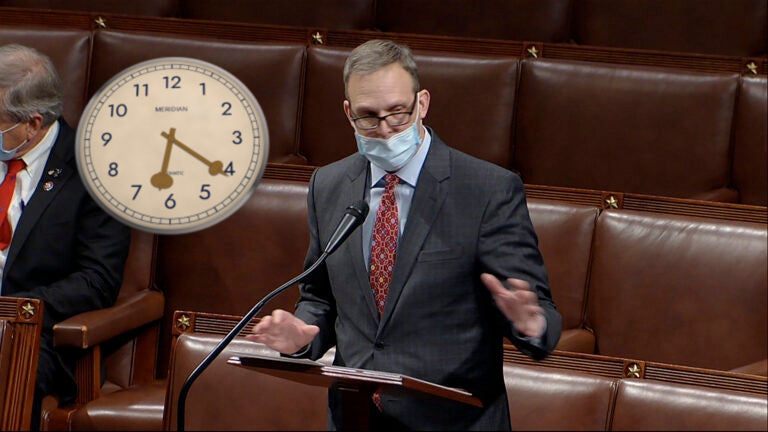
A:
6,21
